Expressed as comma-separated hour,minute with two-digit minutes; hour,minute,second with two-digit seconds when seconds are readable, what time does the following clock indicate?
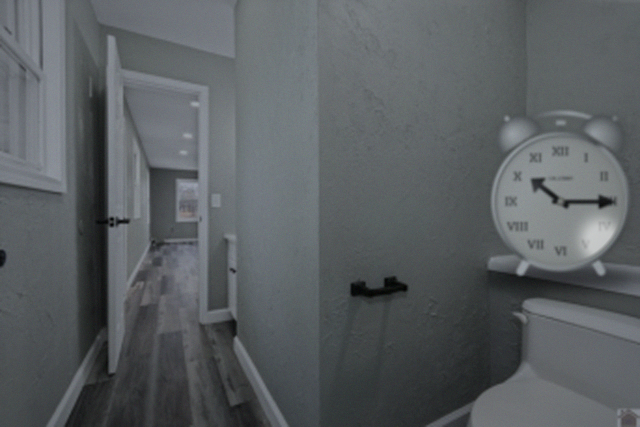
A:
10,15
